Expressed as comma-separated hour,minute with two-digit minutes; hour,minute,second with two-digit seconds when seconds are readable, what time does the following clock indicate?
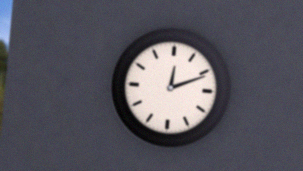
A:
12,11
